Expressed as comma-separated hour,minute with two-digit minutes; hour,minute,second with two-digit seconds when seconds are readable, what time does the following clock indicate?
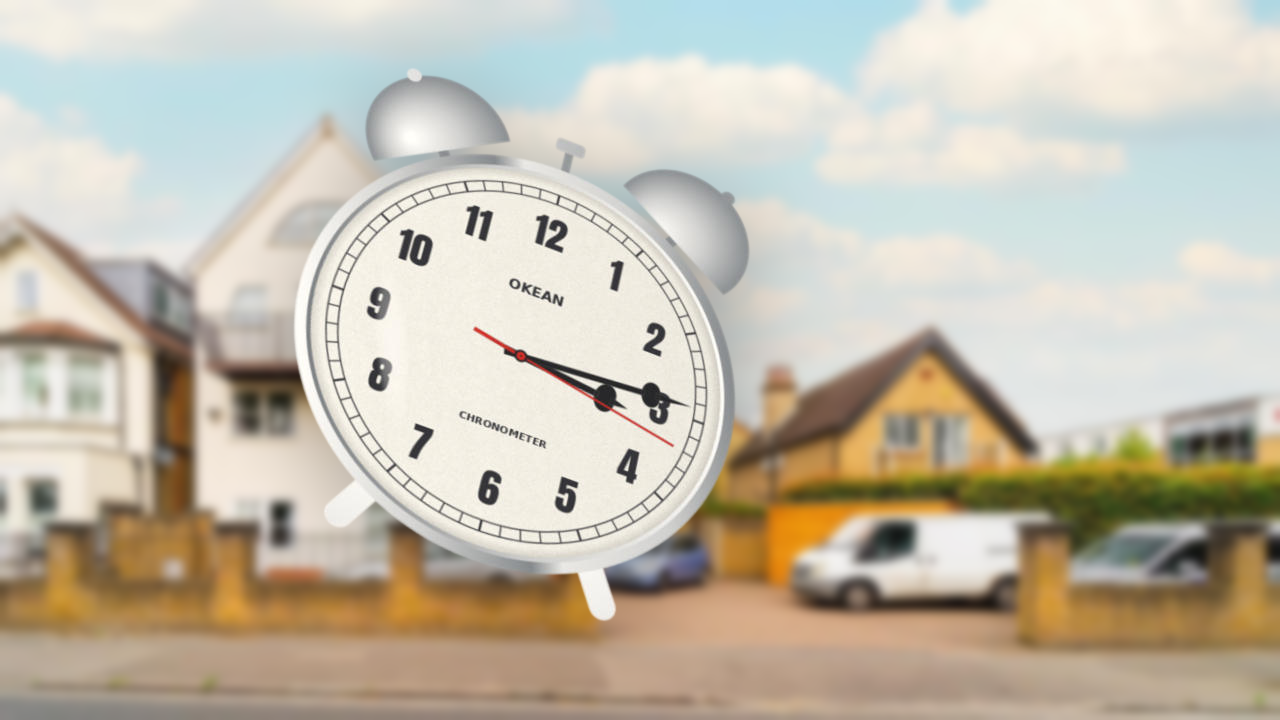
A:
3,14,17
